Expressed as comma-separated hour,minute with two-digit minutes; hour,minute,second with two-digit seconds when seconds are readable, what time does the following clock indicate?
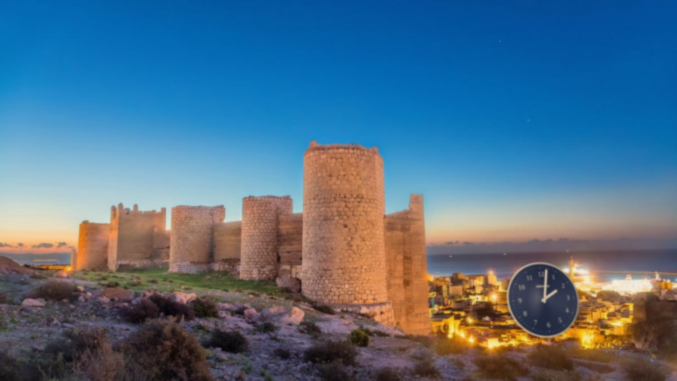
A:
2,02
